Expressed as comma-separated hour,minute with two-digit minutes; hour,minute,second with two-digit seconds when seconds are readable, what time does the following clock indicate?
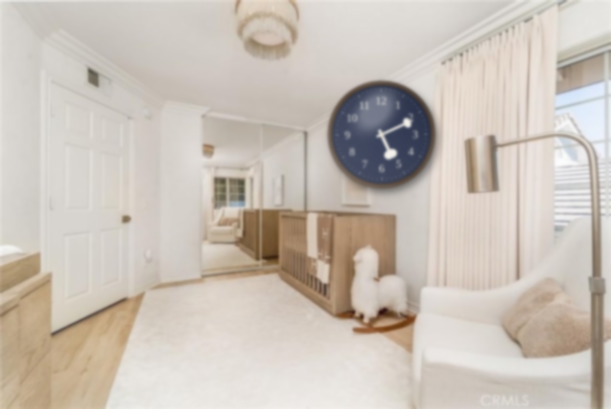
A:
5,11
